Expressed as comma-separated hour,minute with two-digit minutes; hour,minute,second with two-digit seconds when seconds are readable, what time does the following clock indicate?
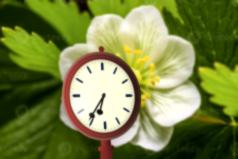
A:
6,36
